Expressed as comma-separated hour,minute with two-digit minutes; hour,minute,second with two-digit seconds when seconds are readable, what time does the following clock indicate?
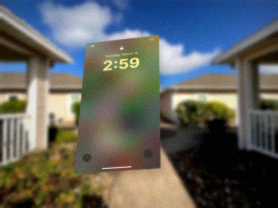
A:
2,59
